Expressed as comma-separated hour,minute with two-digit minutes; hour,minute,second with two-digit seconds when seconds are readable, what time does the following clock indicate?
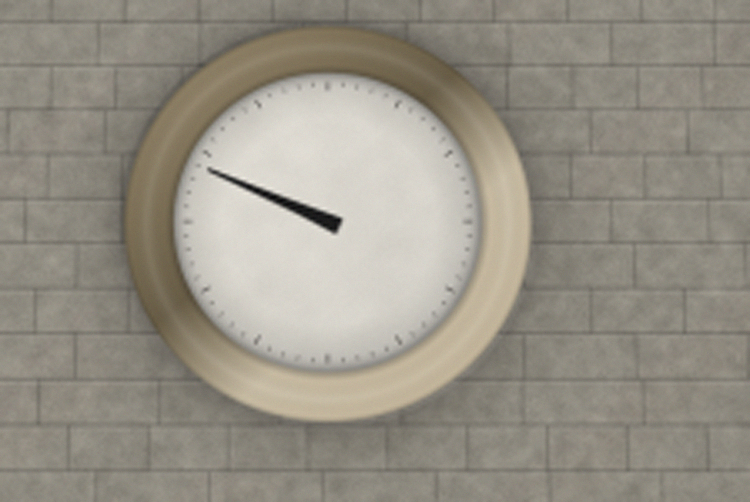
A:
9,49
